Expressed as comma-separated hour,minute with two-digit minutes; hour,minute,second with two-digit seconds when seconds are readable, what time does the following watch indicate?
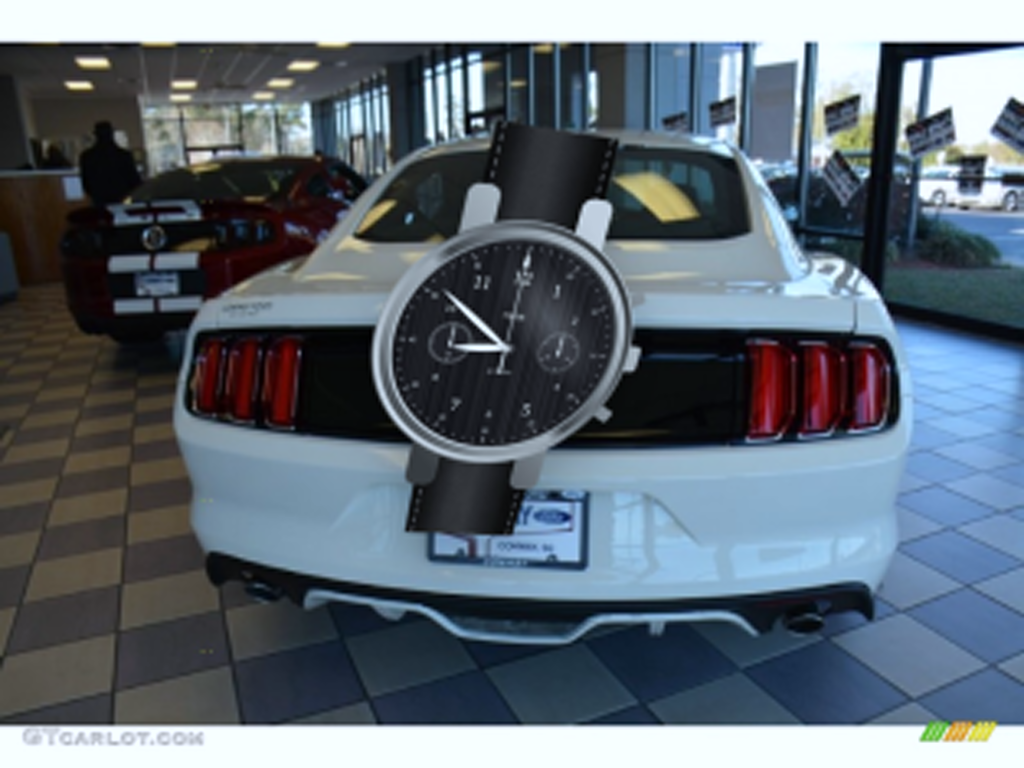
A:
8,51
